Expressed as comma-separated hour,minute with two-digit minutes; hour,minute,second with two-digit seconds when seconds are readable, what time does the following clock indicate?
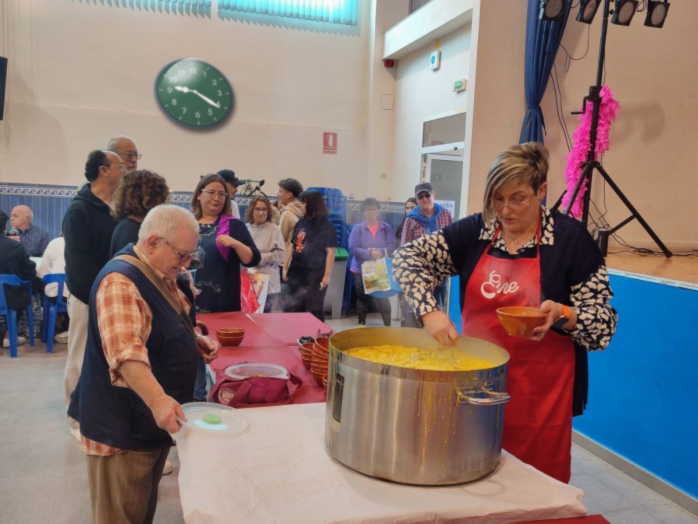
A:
9,21
